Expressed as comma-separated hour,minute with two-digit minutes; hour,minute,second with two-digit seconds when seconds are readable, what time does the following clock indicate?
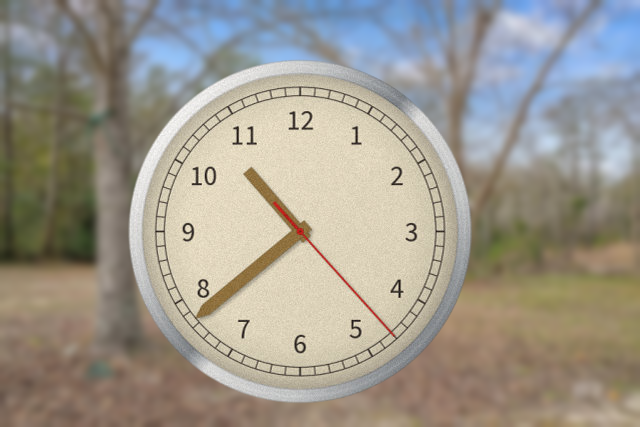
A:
10,38,23
